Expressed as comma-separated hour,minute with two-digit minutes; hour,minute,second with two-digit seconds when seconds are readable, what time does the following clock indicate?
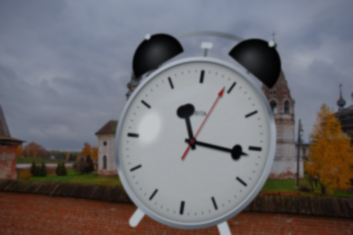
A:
11,16,04
